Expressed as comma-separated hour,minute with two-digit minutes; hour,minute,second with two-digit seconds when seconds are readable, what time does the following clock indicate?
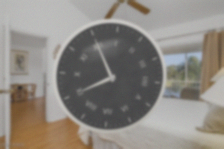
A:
9,00
